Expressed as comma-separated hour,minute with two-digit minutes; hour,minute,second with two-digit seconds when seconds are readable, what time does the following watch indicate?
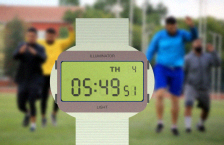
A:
5,49,51
